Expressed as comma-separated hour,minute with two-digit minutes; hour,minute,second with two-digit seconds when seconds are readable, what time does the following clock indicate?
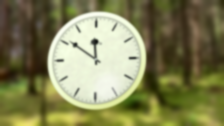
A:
11,51
